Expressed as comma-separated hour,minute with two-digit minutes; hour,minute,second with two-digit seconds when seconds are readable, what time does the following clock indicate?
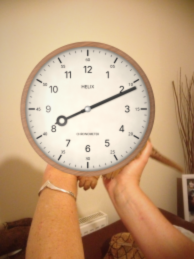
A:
8,11
